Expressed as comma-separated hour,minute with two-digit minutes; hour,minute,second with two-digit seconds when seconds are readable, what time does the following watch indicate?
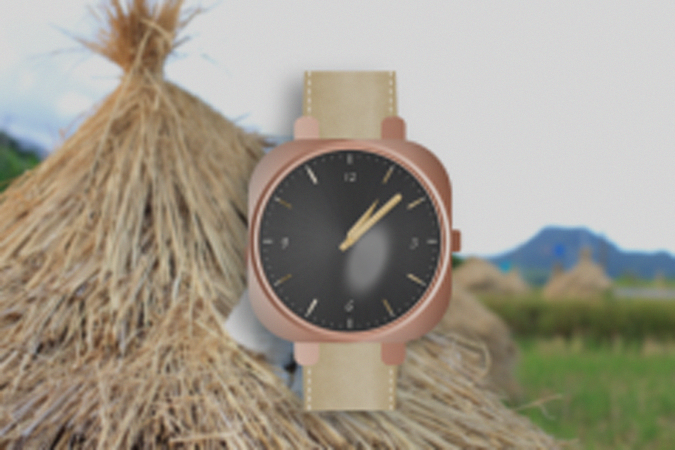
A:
1,08
